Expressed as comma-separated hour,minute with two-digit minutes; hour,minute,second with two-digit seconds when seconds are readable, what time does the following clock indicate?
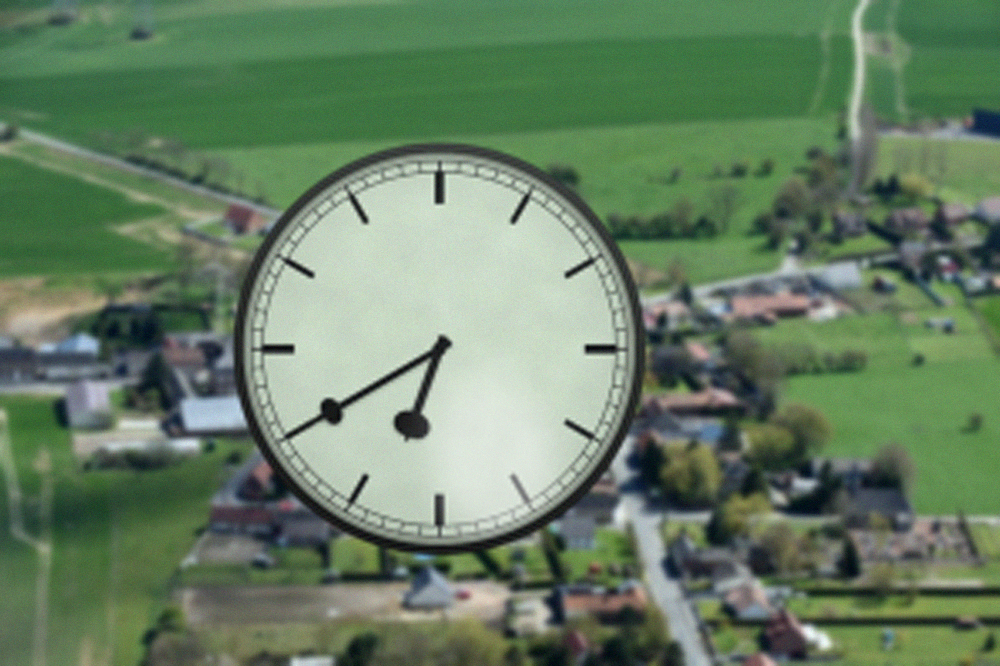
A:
6,40
